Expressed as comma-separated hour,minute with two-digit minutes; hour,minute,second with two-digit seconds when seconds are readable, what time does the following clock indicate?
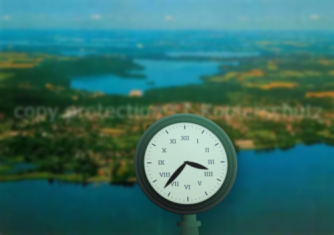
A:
3,37
